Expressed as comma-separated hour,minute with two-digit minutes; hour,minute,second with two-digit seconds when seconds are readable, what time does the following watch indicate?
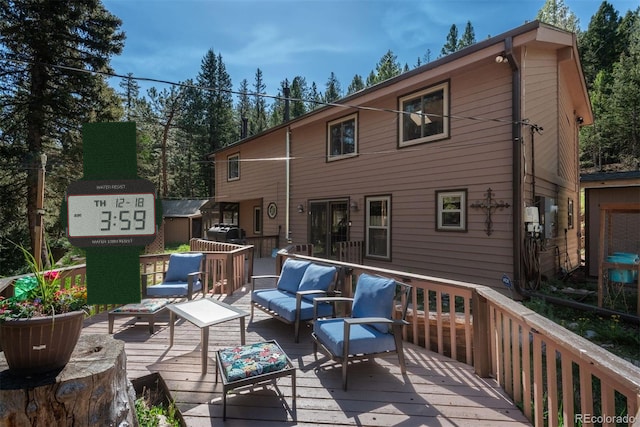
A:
3,59
